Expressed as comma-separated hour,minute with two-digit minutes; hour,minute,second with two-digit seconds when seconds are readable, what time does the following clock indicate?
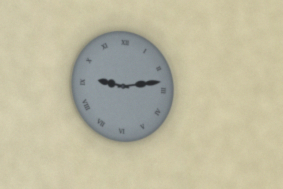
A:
9,13
